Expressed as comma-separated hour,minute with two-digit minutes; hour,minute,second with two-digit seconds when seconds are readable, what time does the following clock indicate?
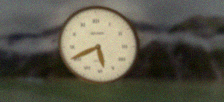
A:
5,41
